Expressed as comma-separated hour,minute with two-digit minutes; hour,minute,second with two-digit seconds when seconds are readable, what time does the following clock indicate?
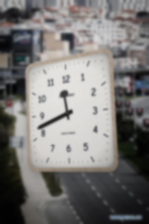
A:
11,42
